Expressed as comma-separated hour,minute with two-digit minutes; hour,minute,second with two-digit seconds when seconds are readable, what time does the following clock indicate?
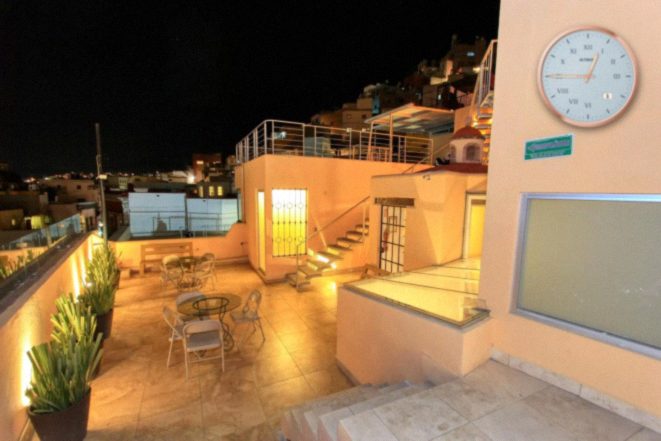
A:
12,45
